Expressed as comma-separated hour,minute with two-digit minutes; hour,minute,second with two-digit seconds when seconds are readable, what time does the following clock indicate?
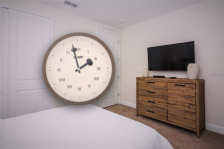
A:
1,58
